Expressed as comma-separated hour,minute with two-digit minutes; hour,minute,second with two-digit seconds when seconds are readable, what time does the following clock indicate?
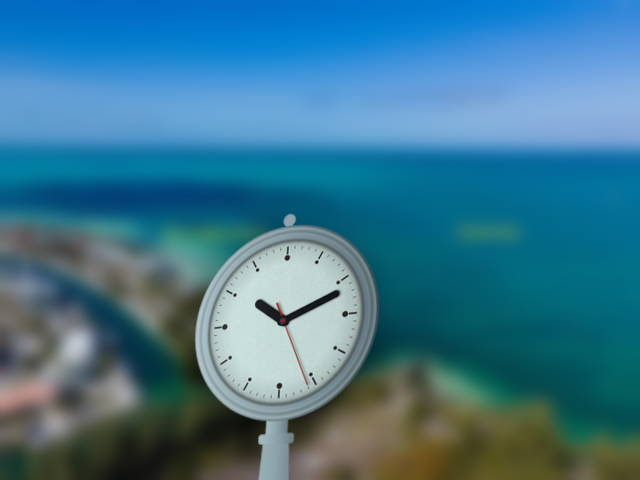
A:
10,11,26
